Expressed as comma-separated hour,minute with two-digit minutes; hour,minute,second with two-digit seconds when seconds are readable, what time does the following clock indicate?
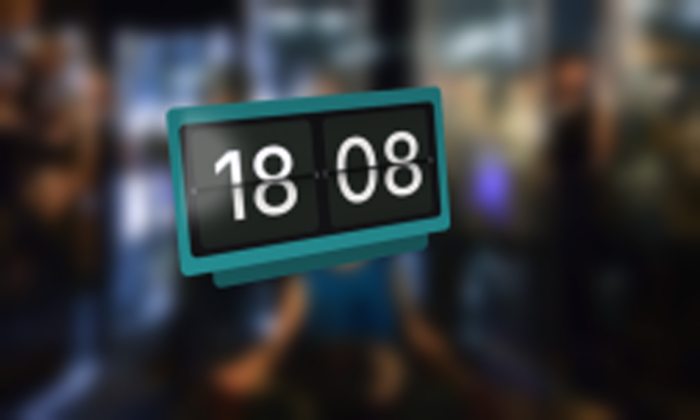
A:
18,08
